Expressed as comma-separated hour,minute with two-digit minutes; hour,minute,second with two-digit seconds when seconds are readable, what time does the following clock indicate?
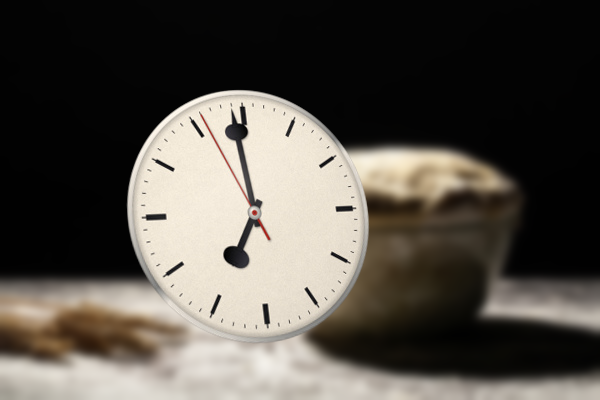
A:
6,58,56
